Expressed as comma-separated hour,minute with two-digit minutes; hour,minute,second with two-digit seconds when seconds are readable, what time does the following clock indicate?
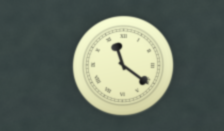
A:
11,21
